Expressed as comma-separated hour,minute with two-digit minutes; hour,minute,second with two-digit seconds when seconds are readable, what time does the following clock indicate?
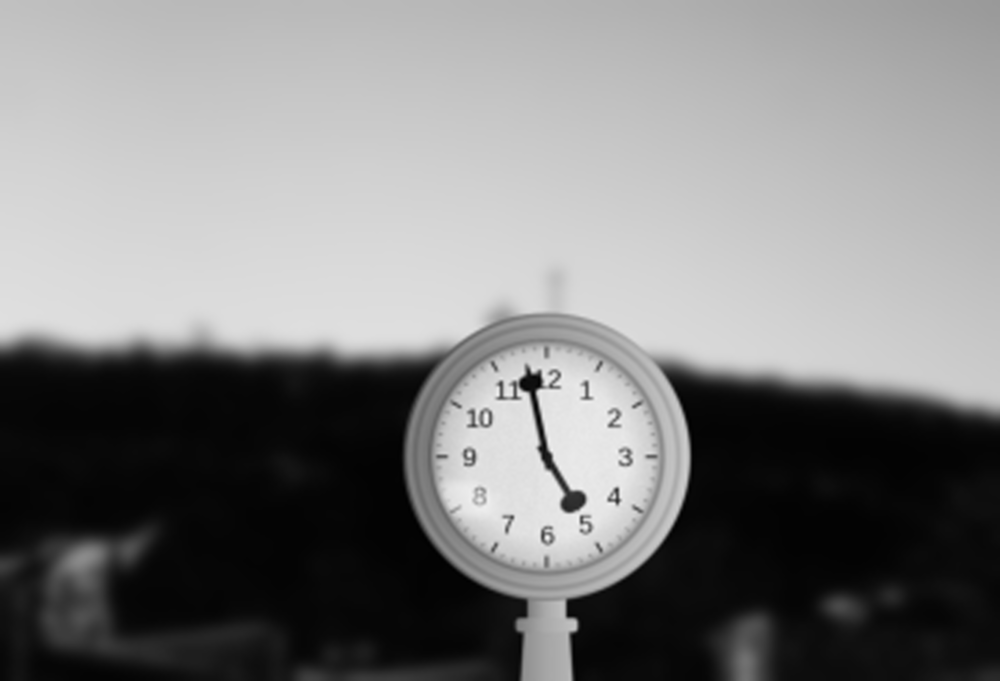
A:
4,58
